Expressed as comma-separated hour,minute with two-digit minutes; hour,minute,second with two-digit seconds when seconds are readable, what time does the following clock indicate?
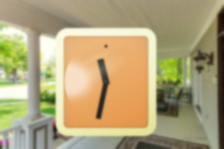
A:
11,32
